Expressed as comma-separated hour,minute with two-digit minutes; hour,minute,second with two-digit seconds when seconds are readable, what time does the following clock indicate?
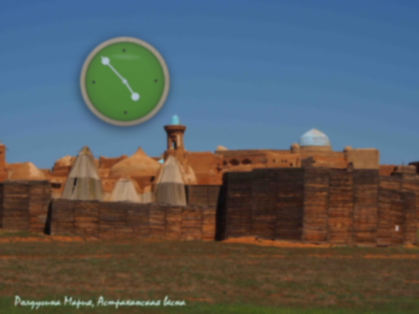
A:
4,53
